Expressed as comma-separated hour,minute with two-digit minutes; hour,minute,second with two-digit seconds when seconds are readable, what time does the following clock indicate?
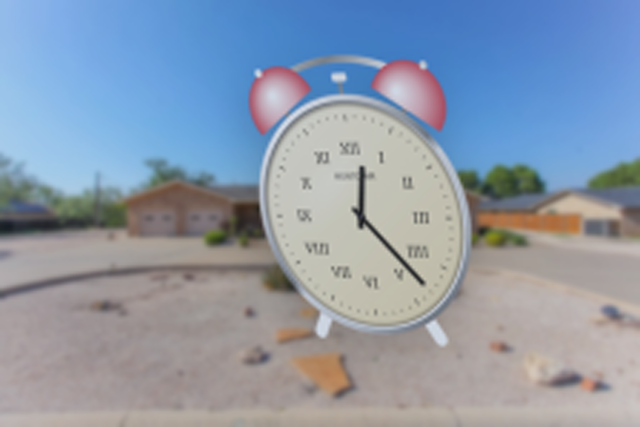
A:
12,23
